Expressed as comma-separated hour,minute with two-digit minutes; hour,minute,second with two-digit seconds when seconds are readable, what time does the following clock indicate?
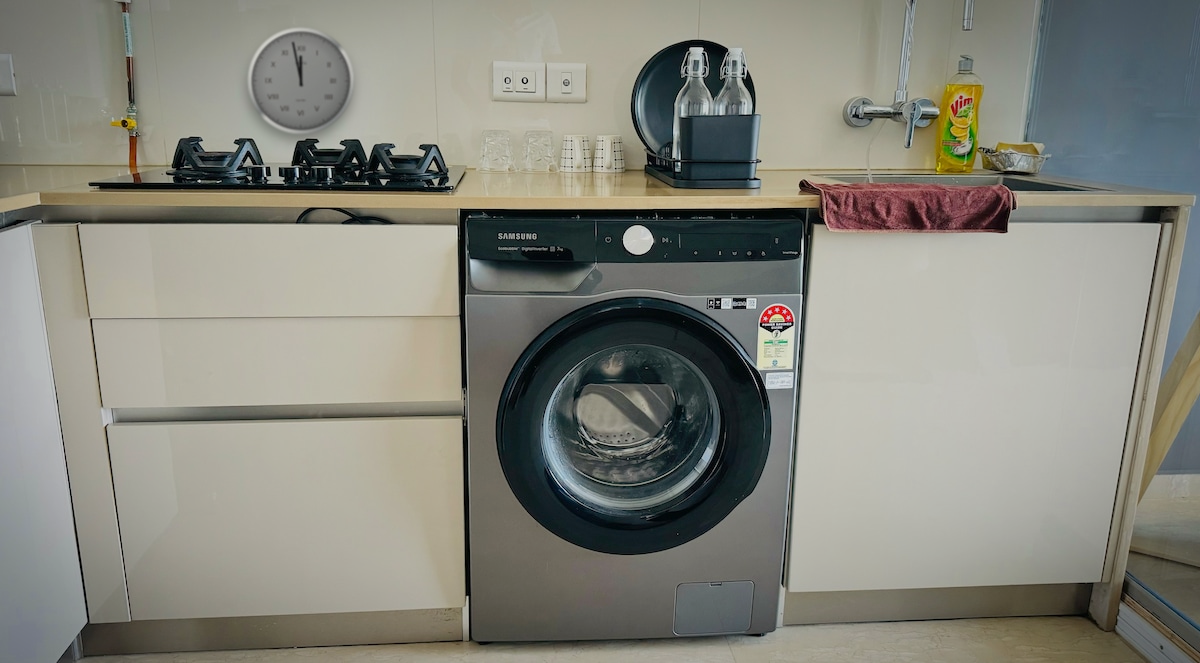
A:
11,58
